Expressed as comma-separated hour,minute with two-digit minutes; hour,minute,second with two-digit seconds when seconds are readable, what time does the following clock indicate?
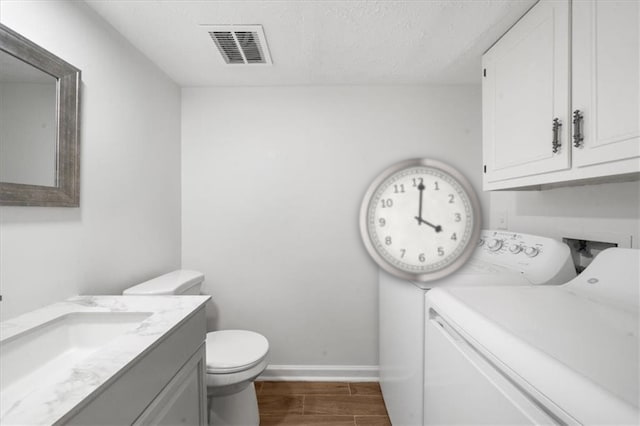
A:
4,01
